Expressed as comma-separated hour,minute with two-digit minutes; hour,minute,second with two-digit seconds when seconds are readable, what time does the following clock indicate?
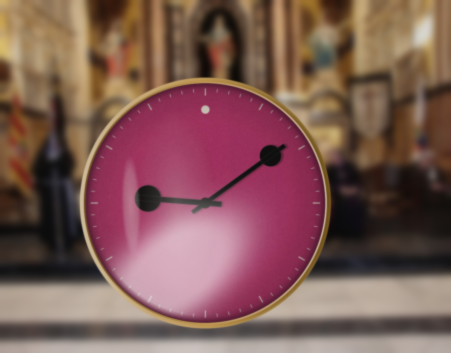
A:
9,09
